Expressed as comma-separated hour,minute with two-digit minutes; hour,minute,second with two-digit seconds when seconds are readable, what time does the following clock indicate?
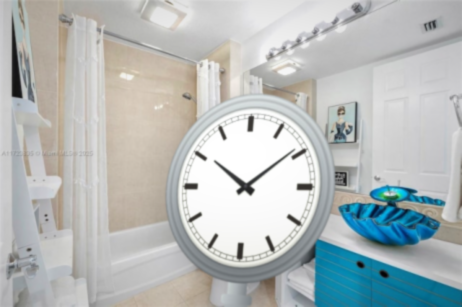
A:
10,09
